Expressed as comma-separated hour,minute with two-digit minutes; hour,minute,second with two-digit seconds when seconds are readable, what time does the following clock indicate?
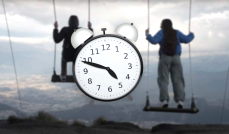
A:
4,49
